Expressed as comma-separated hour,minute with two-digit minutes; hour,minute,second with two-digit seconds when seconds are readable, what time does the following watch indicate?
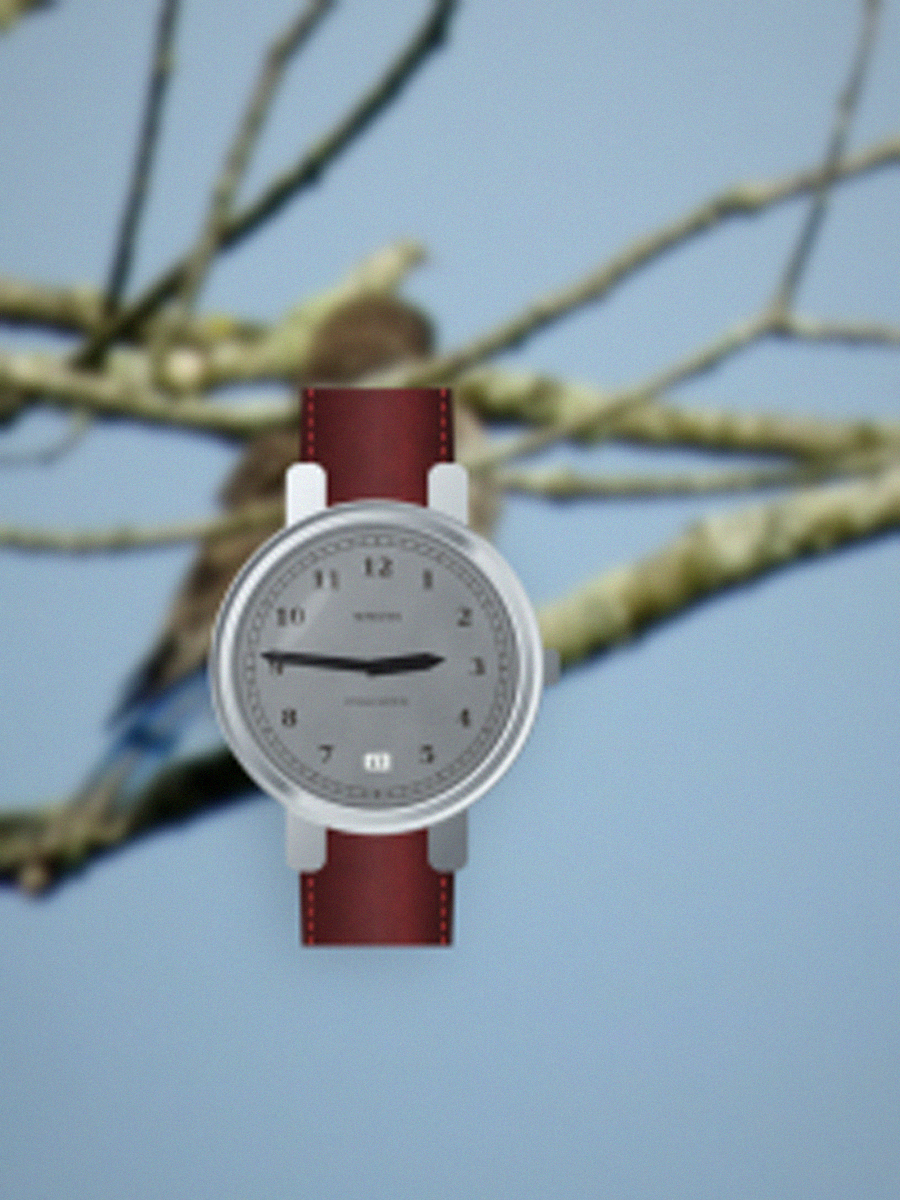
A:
2,46
